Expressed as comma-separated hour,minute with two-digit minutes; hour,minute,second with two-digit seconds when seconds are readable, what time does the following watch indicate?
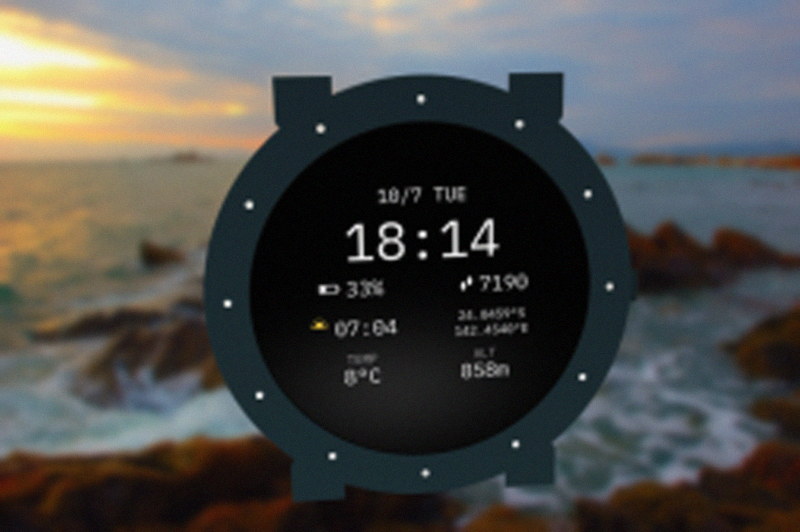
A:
18,14
